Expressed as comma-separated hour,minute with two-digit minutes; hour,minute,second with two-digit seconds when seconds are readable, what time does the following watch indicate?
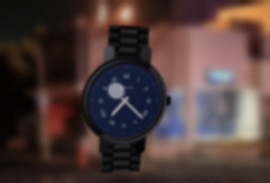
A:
7,22
